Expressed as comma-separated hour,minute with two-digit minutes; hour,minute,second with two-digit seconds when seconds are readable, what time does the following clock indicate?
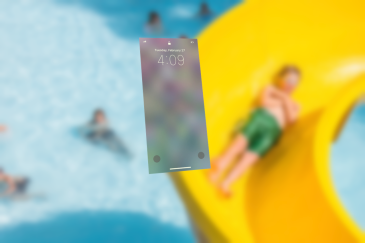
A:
4,09
